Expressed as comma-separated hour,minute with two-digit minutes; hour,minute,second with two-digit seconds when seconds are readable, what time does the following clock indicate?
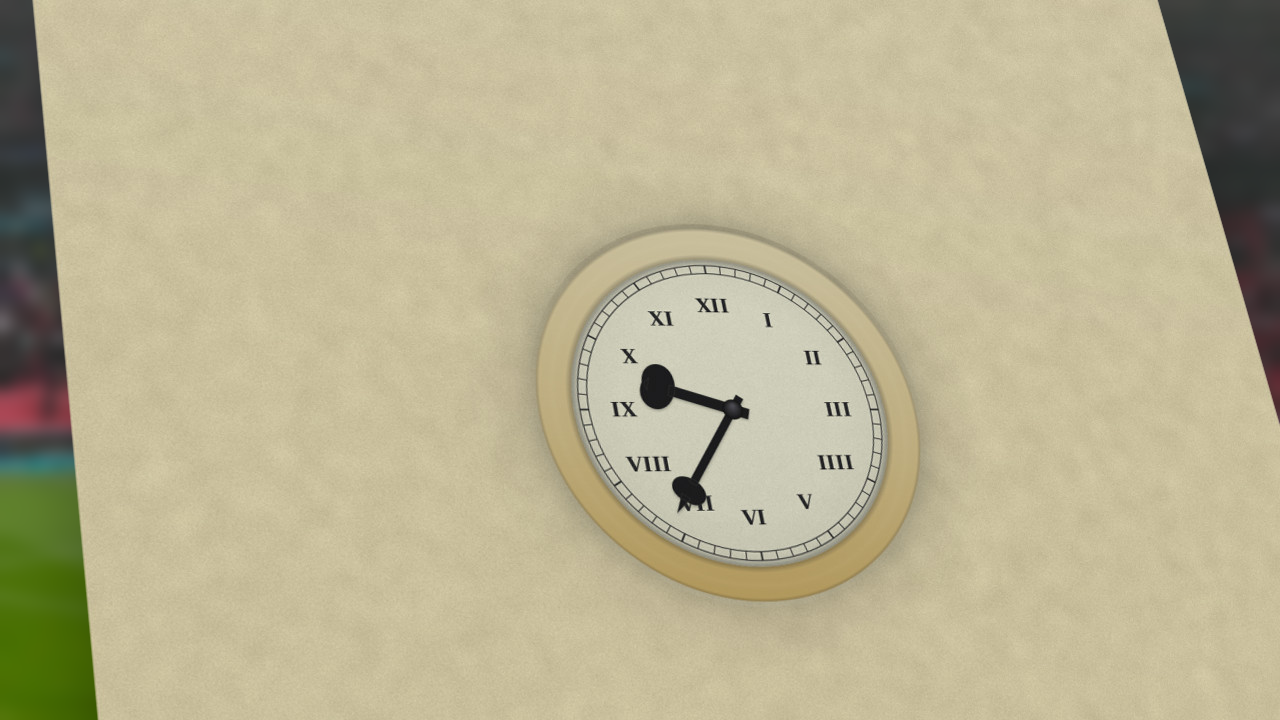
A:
9,36
